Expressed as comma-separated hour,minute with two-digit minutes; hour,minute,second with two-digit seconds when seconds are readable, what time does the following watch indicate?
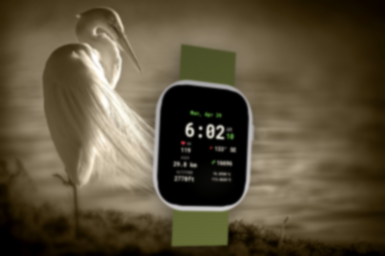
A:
6,02
